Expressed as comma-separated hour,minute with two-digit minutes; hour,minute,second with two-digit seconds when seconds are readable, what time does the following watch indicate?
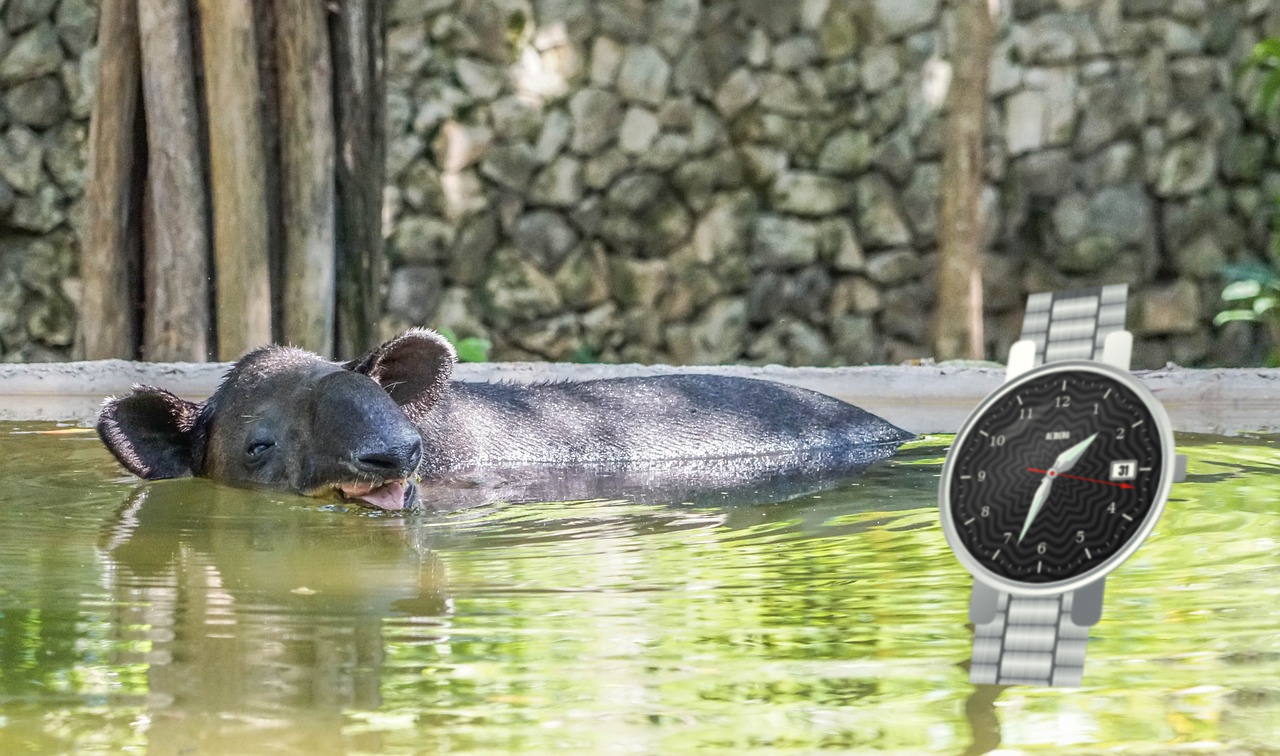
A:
1,33,17
